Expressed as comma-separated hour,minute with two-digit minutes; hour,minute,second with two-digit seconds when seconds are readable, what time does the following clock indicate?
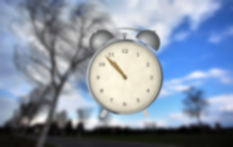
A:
10,53
